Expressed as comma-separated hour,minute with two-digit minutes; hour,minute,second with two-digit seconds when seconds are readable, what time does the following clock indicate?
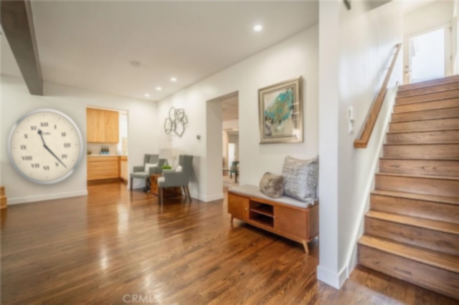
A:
11,23
